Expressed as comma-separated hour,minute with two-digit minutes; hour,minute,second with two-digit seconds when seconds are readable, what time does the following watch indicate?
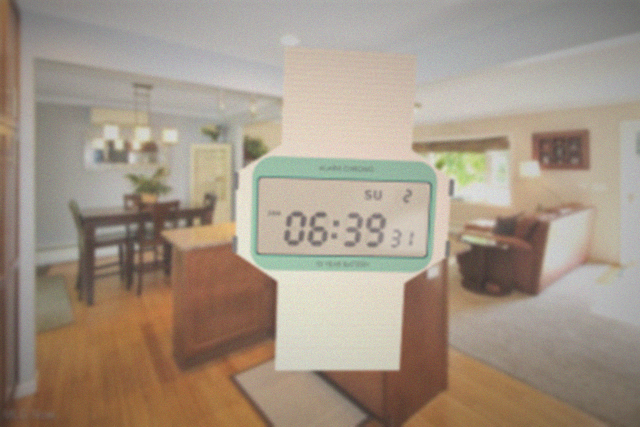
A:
6,39,31
